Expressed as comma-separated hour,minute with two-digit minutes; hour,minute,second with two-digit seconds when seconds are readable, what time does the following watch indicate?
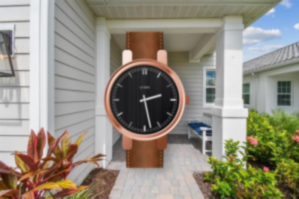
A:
2,28
